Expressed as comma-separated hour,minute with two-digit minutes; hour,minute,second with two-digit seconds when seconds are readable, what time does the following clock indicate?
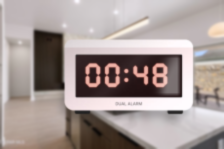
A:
0,48
